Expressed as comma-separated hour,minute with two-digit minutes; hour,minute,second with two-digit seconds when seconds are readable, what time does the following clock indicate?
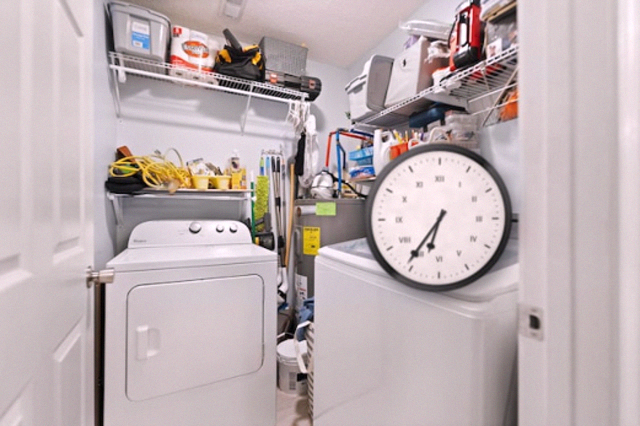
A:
6,36
